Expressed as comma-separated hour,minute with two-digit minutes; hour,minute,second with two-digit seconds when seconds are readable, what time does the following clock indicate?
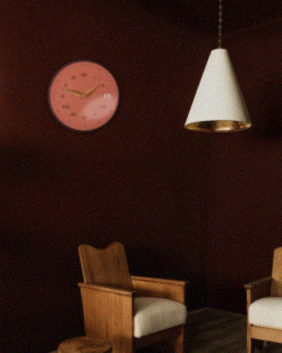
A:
1,48
